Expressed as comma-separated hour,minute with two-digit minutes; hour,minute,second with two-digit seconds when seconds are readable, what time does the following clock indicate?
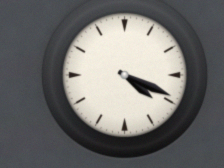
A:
4,19
